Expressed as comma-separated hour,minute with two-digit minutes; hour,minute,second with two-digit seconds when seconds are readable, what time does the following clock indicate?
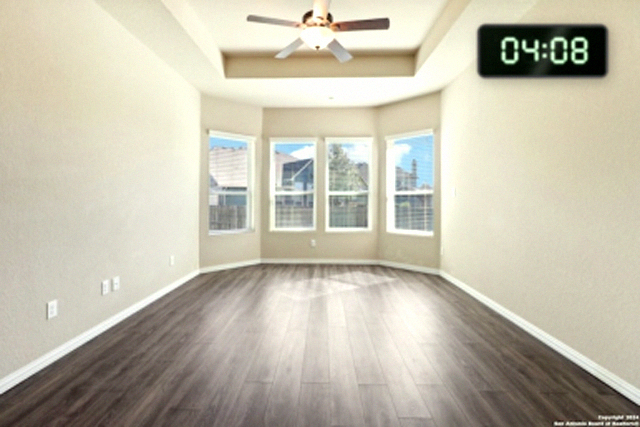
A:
4,08
